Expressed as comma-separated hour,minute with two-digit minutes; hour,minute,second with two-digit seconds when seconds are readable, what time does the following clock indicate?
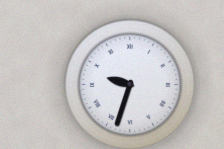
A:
9,33
